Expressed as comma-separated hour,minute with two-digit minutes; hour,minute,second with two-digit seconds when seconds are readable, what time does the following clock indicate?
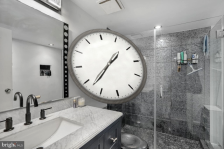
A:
1,38
